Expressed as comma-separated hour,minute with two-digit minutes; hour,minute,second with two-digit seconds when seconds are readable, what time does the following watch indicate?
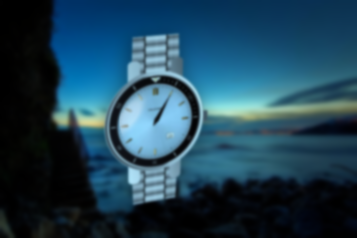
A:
1,05
